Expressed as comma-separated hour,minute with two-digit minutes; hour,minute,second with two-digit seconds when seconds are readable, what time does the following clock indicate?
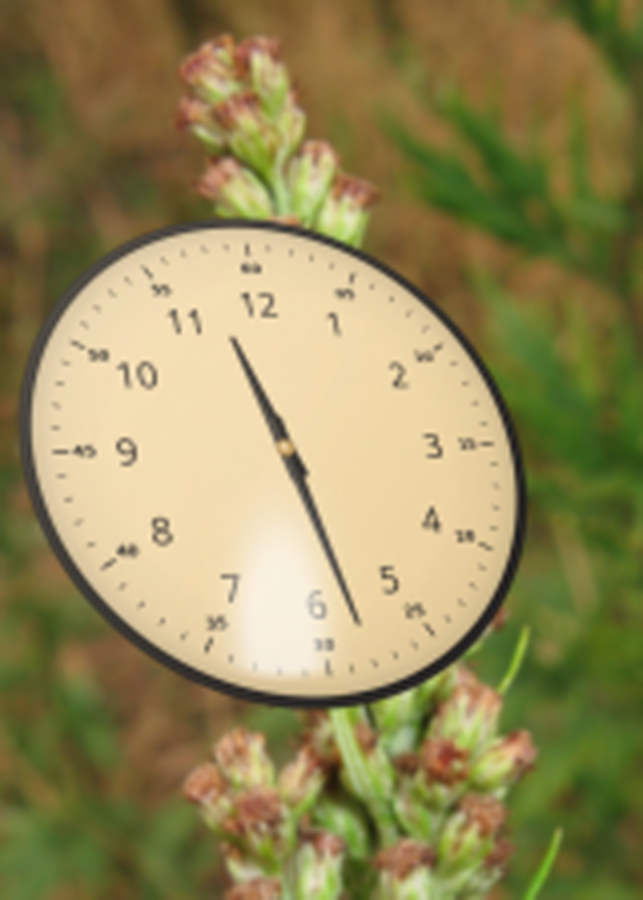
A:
11,28
